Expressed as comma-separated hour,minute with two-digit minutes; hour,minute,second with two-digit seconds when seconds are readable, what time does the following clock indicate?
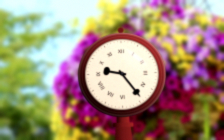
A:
9,24
